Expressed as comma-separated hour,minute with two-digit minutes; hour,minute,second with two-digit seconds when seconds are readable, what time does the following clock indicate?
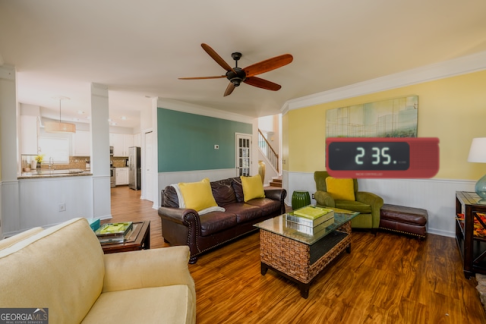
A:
2,35
